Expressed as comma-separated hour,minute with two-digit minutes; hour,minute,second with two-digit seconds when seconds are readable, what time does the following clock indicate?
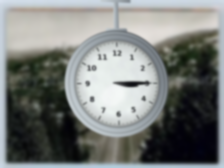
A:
3,15
